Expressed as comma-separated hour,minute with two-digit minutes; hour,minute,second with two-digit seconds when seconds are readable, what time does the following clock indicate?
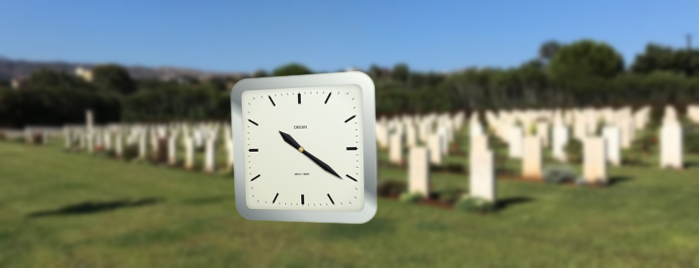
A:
10,21
